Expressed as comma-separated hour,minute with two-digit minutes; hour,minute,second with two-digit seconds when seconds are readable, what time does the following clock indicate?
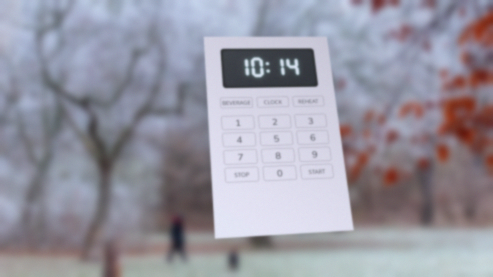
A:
10,14
